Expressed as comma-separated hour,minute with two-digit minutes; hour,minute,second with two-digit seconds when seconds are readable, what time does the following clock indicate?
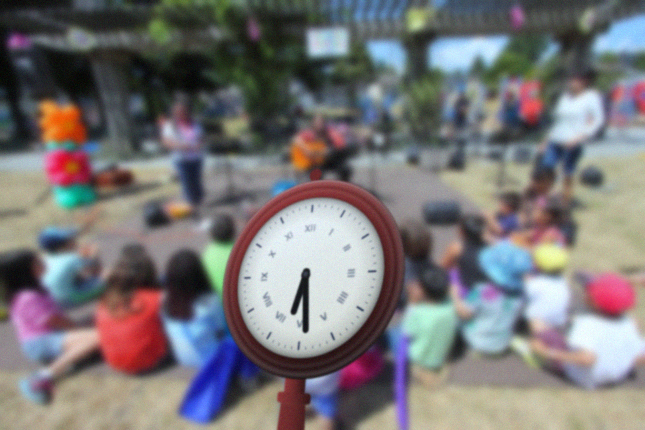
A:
6,29
